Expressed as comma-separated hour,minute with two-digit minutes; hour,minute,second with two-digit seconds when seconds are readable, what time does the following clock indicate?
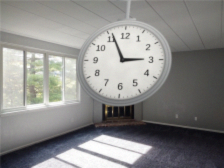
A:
2,56
